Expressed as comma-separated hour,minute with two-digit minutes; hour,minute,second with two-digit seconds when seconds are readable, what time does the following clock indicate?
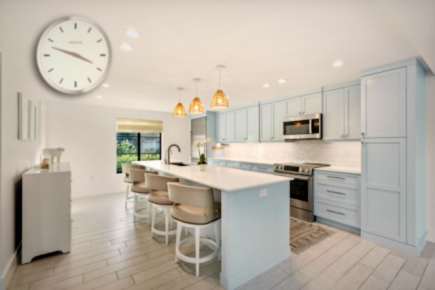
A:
3,48
